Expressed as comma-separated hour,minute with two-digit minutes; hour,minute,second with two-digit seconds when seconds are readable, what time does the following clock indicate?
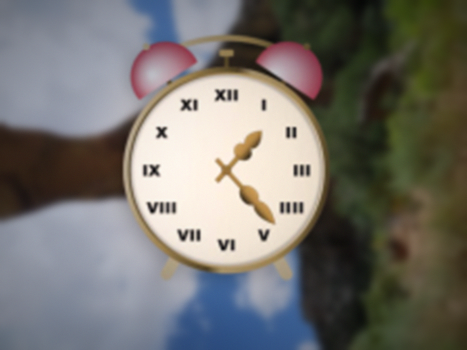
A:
1,23
